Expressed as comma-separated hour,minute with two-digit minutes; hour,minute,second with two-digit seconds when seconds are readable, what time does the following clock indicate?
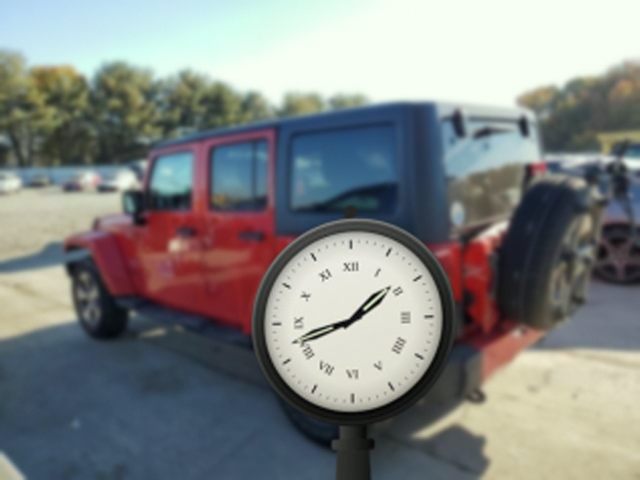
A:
1,42
